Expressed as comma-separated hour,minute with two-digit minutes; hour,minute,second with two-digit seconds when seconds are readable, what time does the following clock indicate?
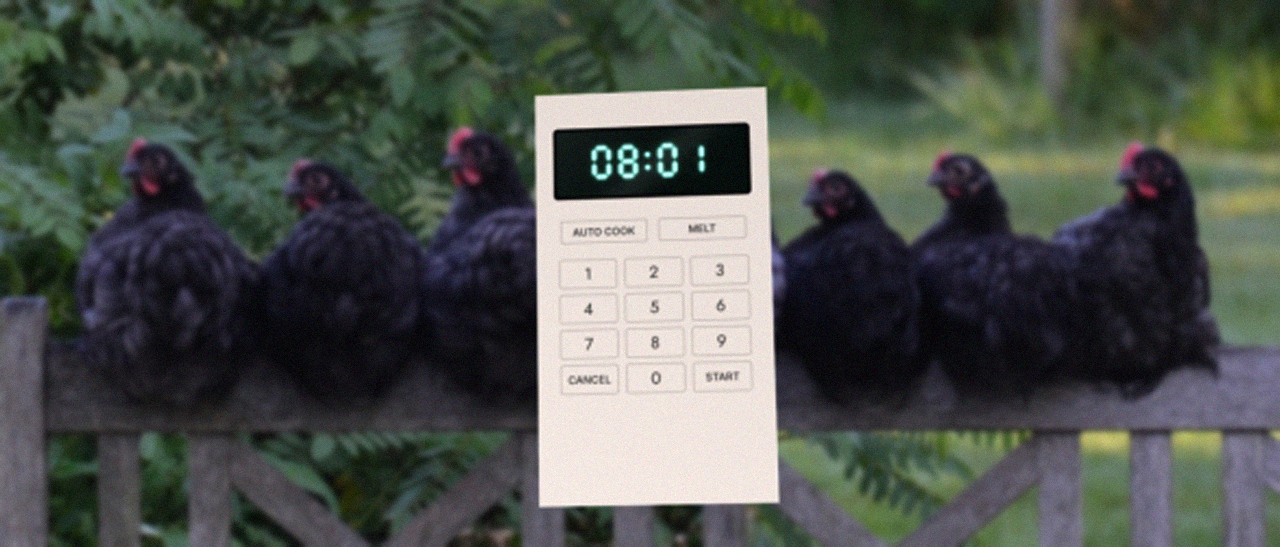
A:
8,01
